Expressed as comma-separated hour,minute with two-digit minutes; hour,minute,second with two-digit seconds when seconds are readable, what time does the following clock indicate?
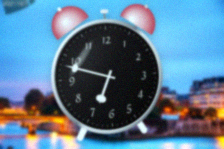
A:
6,48
